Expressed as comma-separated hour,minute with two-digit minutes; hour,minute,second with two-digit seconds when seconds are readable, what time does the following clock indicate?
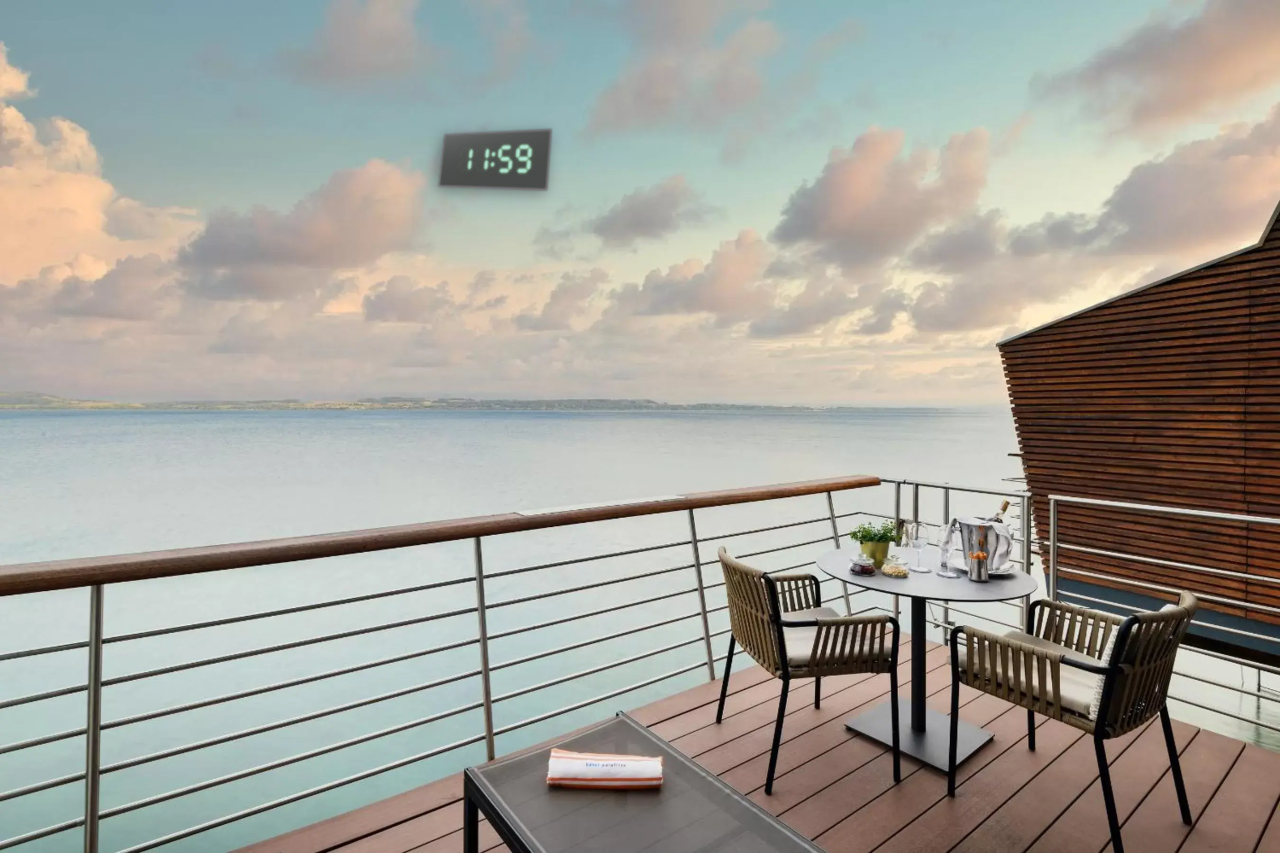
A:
11,59
